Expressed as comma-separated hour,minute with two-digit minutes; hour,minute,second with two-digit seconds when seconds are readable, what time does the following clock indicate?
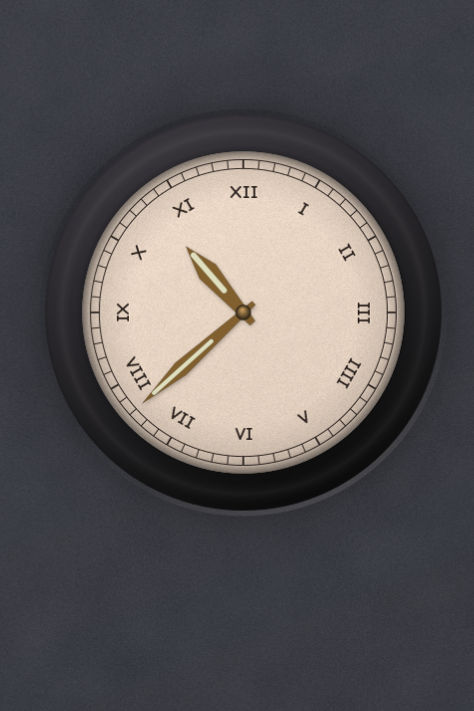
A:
10,38
